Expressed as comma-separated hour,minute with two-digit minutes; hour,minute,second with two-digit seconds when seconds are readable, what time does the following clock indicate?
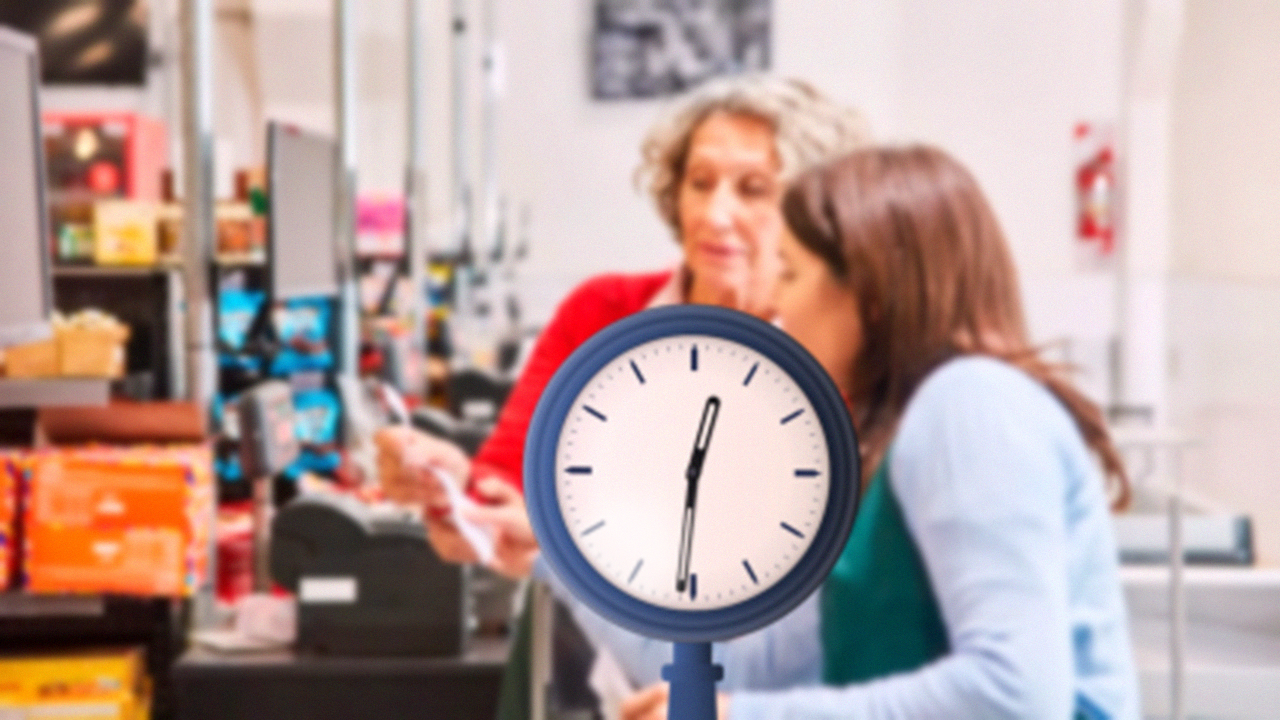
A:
12,31
